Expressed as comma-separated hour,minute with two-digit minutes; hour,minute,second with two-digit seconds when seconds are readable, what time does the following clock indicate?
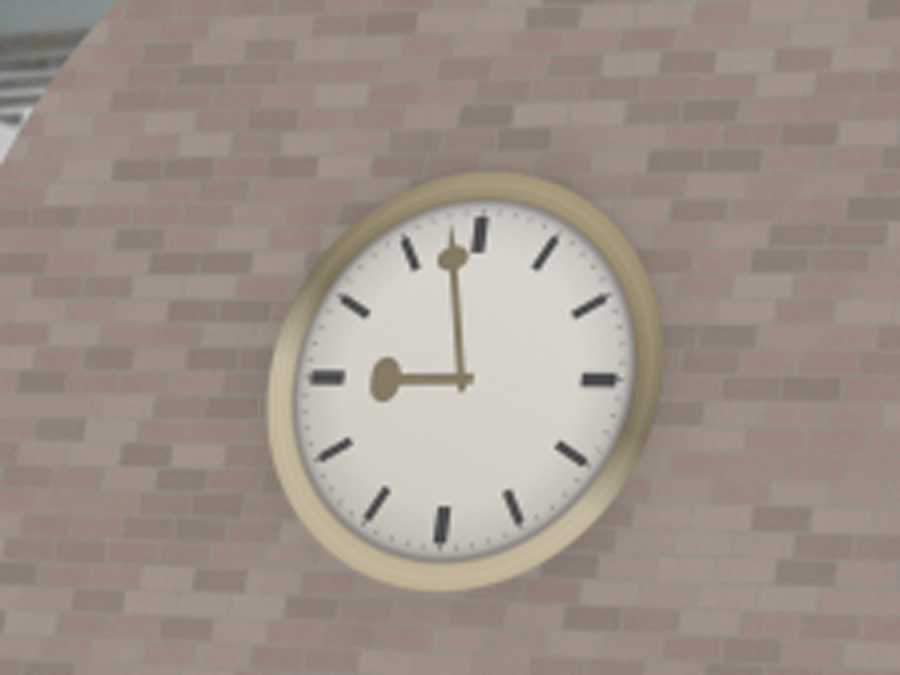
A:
8,58
